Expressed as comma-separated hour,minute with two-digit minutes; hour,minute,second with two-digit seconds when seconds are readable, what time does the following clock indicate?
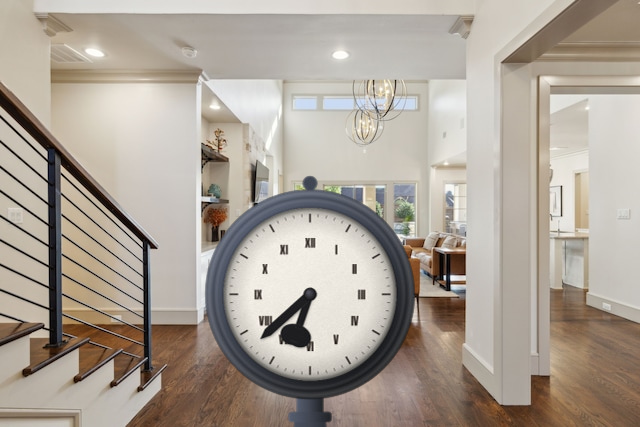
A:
6,38
